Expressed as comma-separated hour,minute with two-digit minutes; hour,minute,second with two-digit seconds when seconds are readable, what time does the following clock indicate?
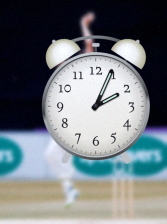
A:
2,04
